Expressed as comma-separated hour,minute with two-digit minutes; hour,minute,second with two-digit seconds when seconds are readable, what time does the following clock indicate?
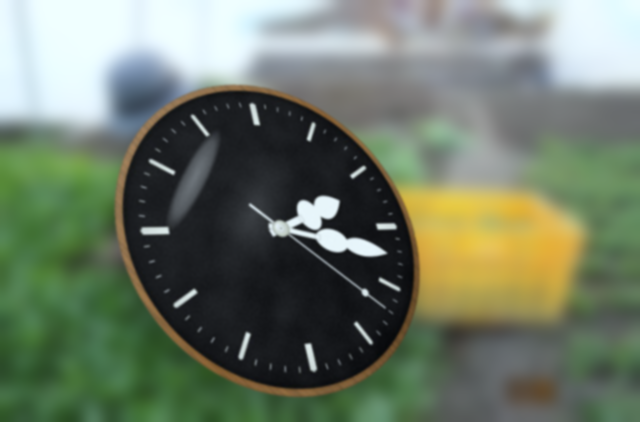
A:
2,17,22
